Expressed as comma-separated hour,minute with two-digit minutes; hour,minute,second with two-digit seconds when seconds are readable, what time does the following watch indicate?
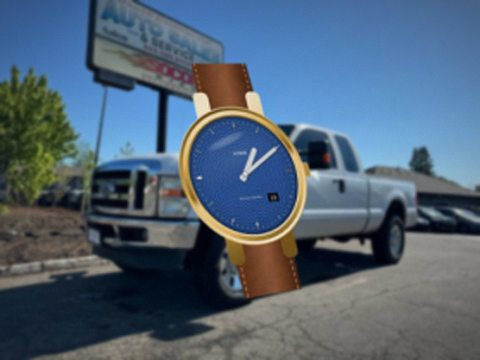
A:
1,10
